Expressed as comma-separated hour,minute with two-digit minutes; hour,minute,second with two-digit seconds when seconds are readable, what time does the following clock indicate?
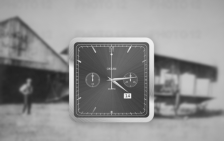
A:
4,14
